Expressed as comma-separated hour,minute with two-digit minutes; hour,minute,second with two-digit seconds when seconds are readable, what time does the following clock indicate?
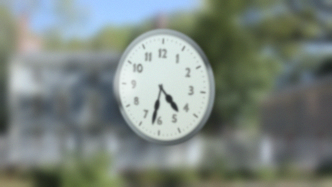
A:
4,32
